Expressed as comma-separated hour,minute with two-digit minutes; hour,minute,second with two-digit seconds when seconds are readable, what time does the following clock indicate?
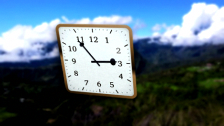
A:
2,54
